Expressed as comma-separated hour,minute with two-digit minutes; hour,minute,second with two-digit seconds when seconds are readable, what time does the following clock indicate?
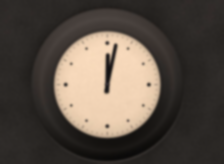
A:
12,02
